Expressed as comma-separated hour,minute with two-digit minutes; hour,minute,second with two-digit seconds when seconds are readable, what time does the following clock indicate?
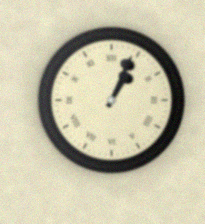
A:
1,04
